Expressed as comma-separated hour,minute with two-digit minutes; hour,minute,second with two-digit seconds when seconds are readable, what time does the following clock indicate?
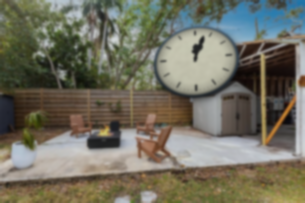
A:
12,03
